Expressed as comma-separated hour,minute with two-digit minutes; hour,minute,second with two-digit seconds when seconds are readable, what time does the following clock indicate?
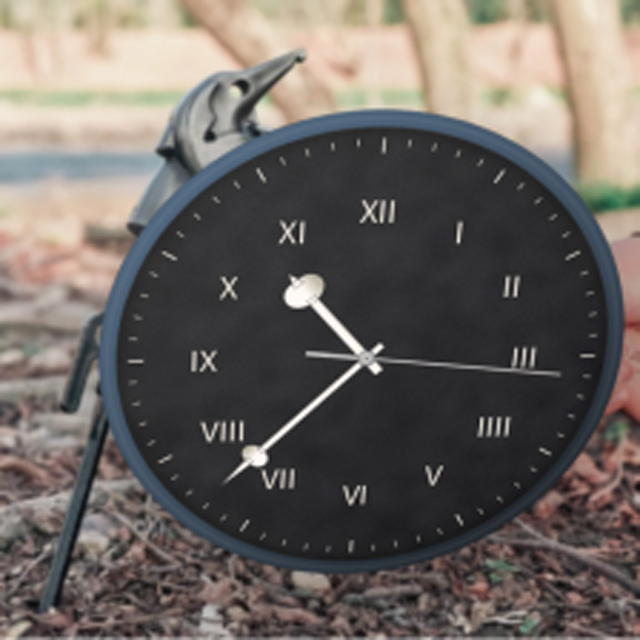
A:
10,37,16
